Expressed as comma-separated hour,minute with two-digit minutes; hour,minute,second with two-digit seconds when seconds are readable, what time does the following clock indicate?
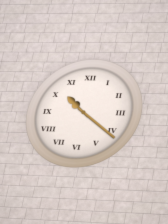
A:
10,21
